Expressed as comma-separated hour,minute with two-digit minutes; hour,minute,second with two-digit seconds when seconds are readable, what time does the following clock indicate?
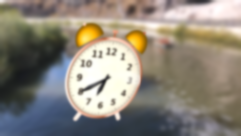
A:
6,40
